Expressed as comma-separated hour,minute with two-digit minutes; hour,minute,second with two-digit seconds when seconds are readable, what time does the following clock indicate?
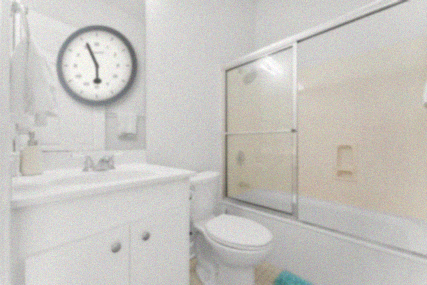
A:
5,56
